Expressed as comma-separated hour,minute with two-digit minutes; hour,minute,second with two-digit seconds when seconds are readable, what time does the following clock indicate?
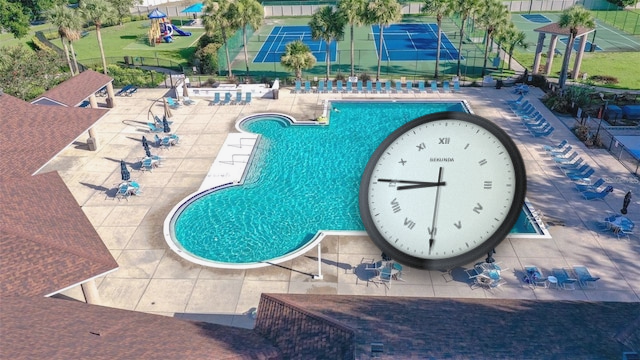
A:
8,45,30
